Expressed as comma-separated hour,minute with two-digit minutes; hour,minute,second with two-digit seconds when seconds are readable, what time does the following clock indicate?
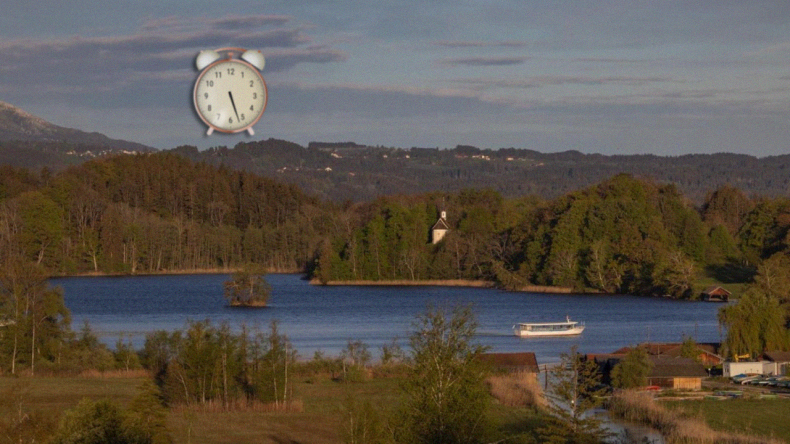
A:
5,27
